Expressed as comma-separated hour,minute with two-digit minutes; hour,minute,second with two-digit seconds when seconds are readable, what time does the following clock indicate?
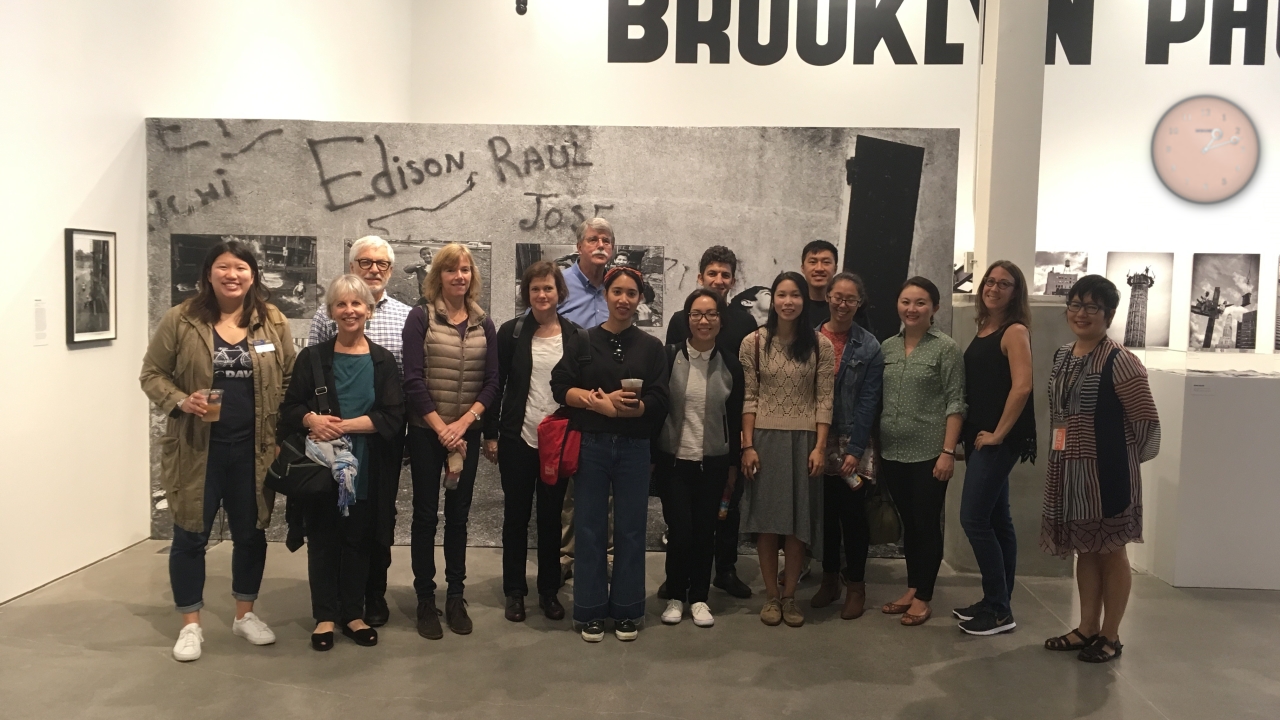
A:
1,12
